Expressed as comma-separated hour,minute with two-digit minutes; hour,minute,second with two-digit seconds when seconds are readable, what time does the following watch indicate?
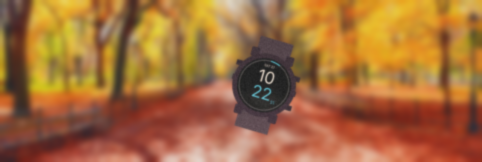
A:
10,22
